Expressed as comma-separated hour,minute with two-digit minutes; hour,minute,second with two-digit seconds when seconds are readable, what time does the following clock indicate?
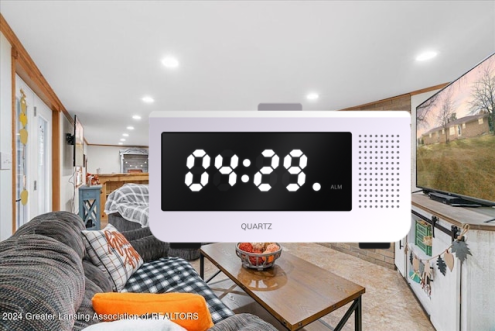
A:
4,29
